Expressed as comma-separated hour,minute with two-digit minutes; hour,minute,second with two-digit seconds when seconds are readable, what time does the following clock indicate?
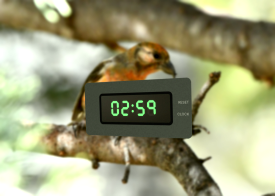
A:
2,59
